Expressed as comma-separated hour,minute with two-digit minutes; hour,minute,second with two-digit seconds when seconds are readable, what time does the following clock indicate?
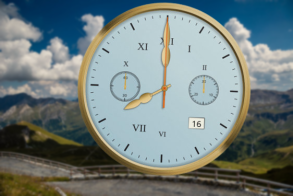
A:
8,00
